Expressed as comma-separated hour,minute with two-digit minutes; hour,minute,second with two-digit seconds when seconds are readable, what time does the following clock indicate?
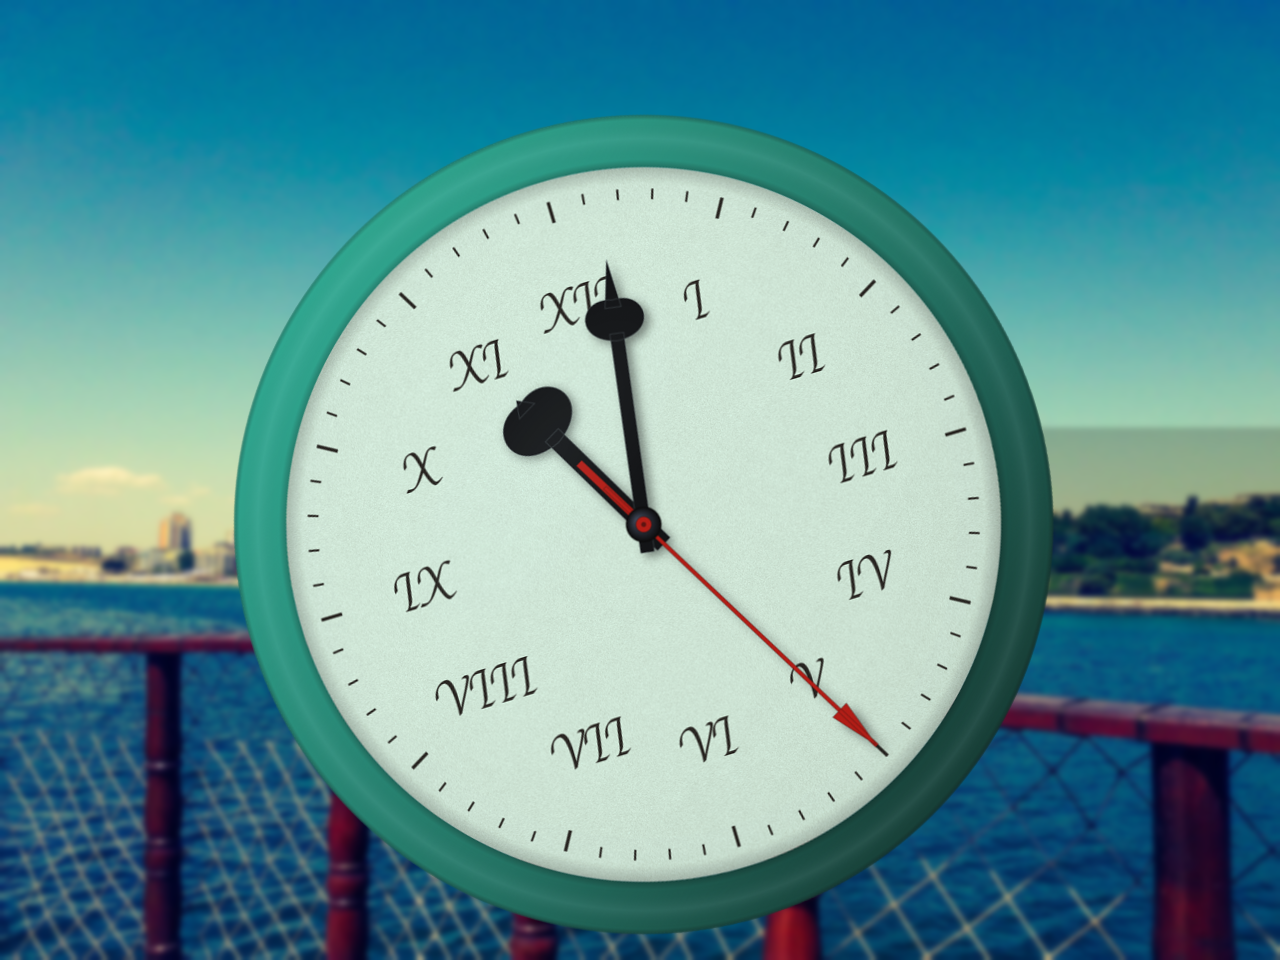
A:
11,01,25
